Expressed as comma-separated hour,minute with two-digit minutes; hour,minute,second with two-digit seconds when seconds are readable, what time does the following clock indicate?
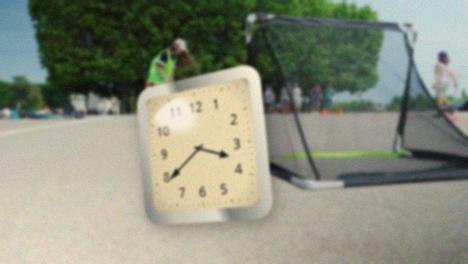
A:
3,39
